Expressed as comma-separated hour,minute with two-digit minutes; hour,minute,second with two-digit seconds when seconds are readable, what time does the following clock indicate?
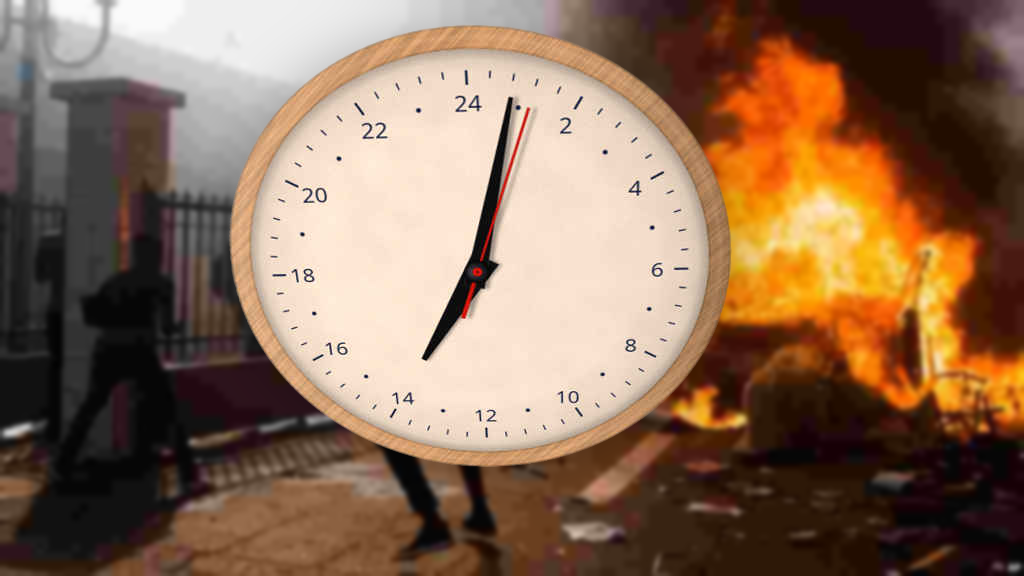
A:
14,02,03
